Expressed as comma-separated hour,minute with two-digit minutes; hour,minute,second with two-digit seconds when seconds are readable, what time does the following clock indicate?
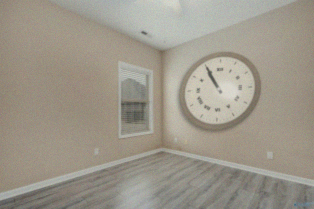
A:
10,55
